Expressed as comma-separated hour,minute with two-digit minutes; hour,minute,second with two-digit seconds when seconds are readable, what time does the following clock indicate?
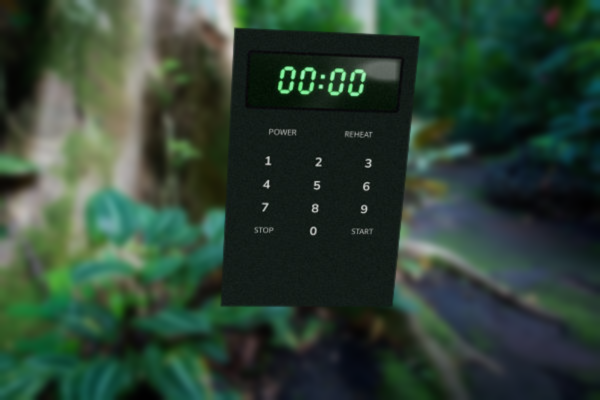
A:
0,00
